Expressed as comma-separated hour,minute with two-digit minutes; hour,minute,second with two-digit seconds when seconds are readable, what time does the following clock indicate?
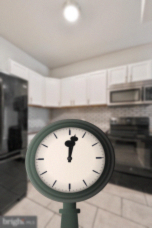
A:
12,02
